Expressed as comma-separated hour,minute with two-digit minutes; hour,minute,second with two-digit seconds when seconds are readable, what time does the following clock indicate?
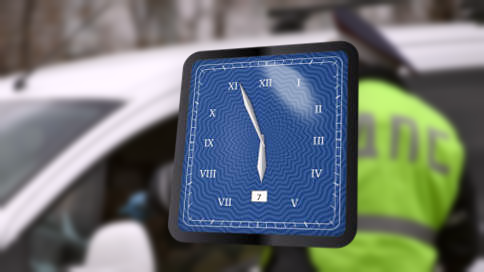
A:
5,56
